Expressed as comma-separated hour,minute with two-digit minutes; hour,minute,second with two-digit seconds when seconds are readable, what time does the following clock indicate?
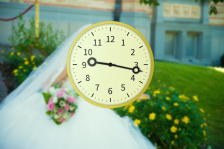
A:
9,17
